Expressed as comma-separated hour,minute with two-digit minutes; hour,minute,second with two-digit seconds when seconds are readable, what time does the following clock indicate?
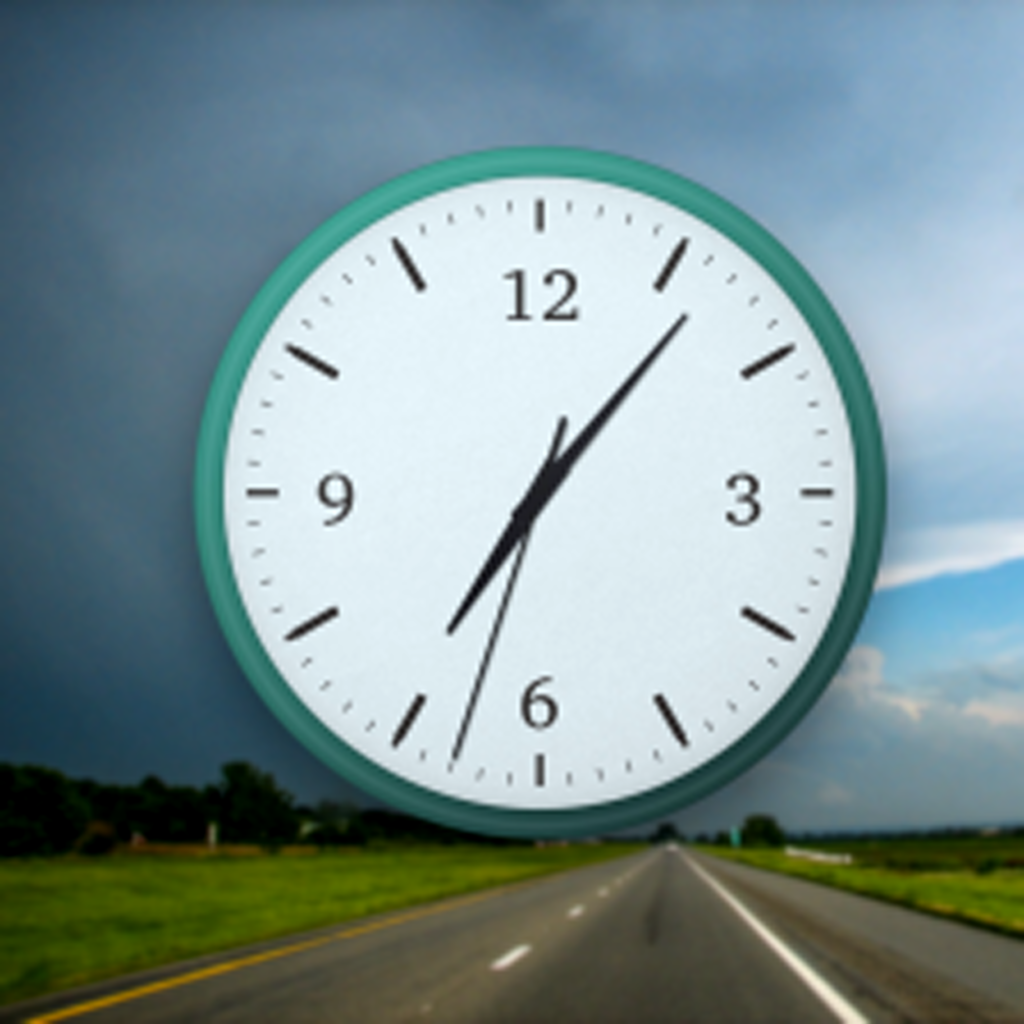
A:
7,06,33
